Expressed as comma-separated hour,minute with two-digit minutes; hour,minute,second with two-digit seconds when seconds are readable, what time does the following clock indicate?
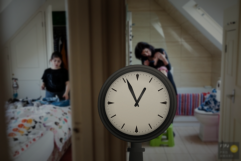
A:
12,56
